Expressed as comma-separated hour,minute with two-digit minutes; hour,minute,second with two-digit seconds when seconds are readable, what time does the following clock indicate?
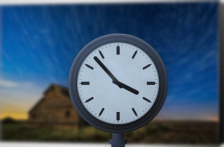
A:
3,53
